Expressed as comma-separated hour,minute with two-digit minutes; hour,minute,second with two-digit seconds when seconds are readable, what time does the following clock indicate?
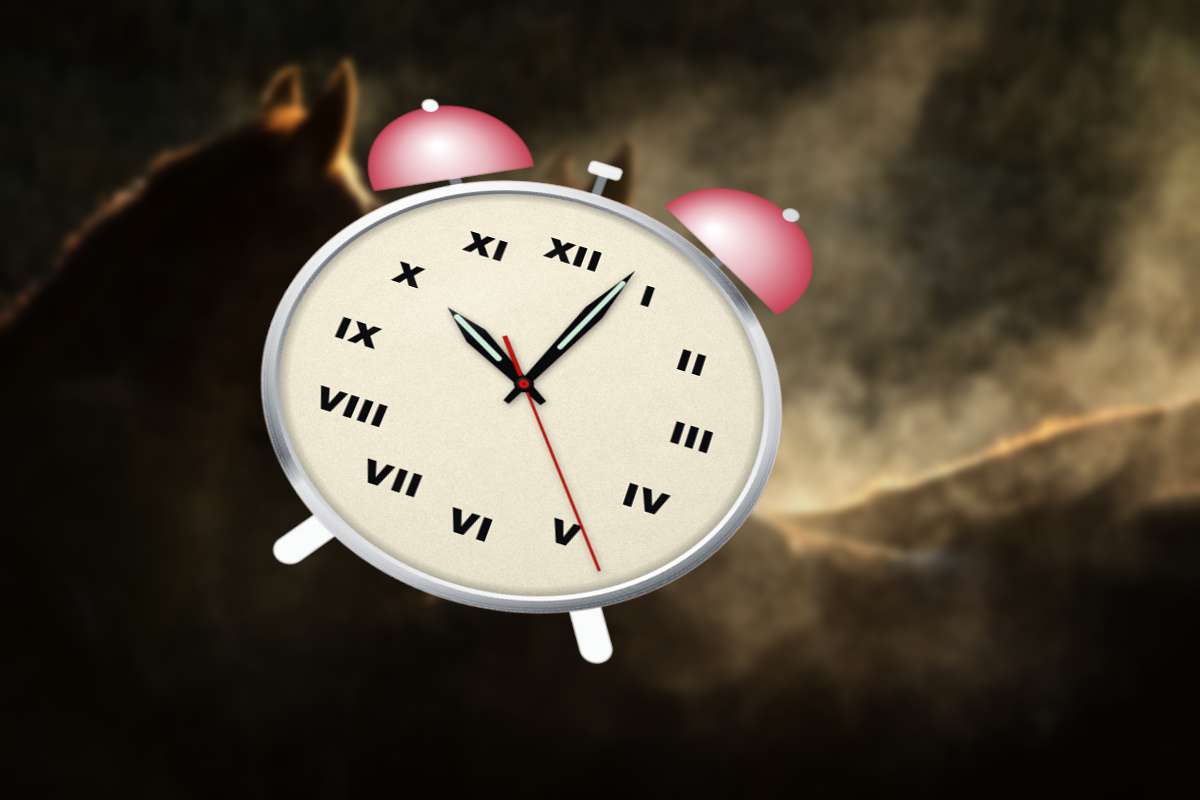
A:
10,03,24
